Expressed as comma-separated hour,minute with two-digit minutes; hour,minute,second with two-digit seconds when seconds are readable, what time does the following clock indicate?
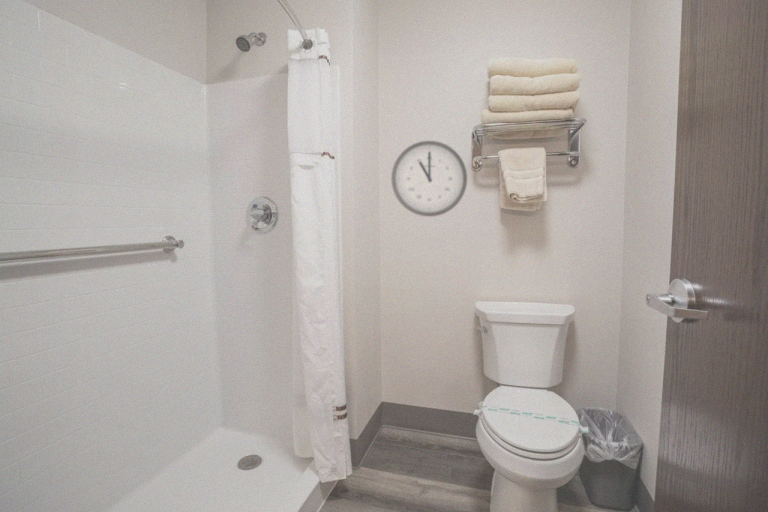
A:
11,00
